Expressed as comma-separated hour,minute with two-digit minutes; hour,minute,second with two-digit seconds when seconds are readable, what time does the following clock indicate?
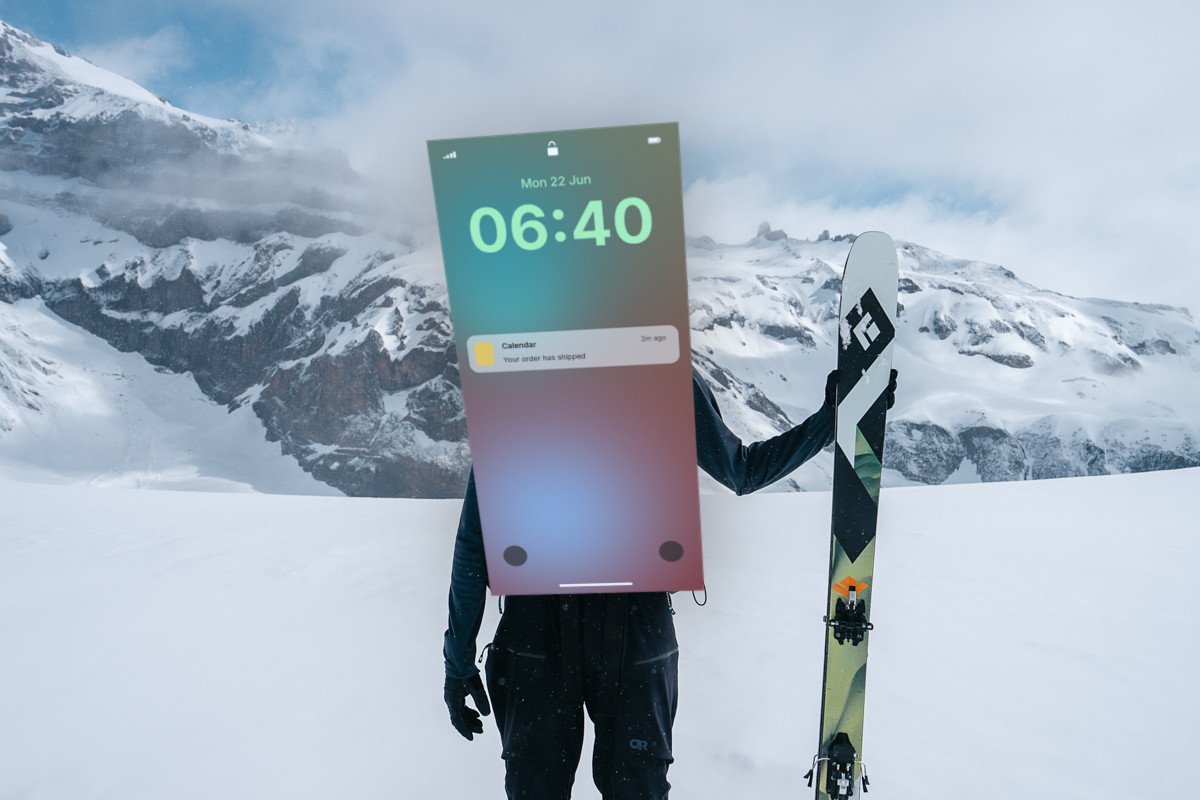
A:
6,40
